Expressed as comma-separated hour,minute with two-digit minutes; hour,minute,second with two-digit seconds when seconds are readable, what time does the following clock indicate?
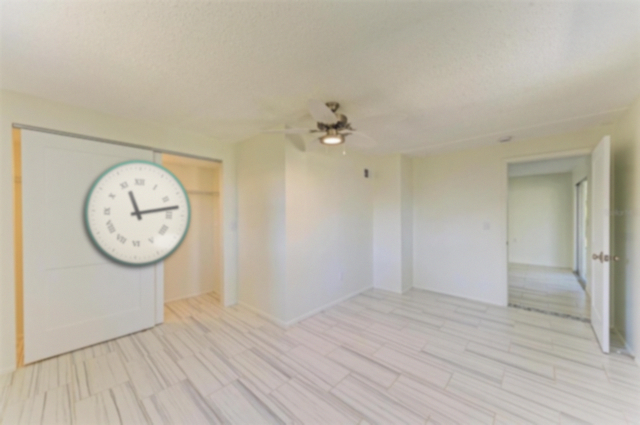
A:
11,13
